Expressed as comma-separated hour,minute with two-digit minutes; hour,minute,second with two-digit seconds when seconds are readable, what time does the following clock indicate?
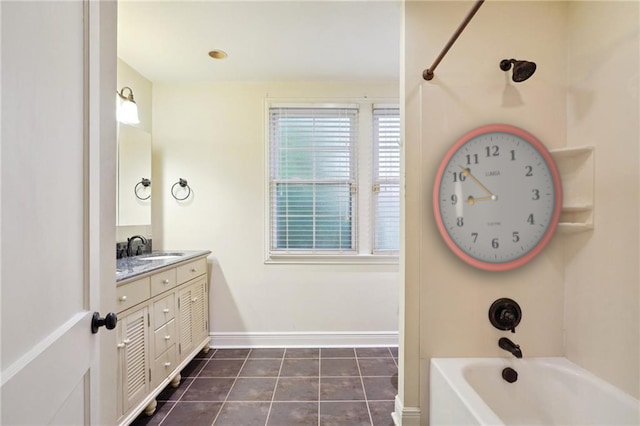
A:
8,52
